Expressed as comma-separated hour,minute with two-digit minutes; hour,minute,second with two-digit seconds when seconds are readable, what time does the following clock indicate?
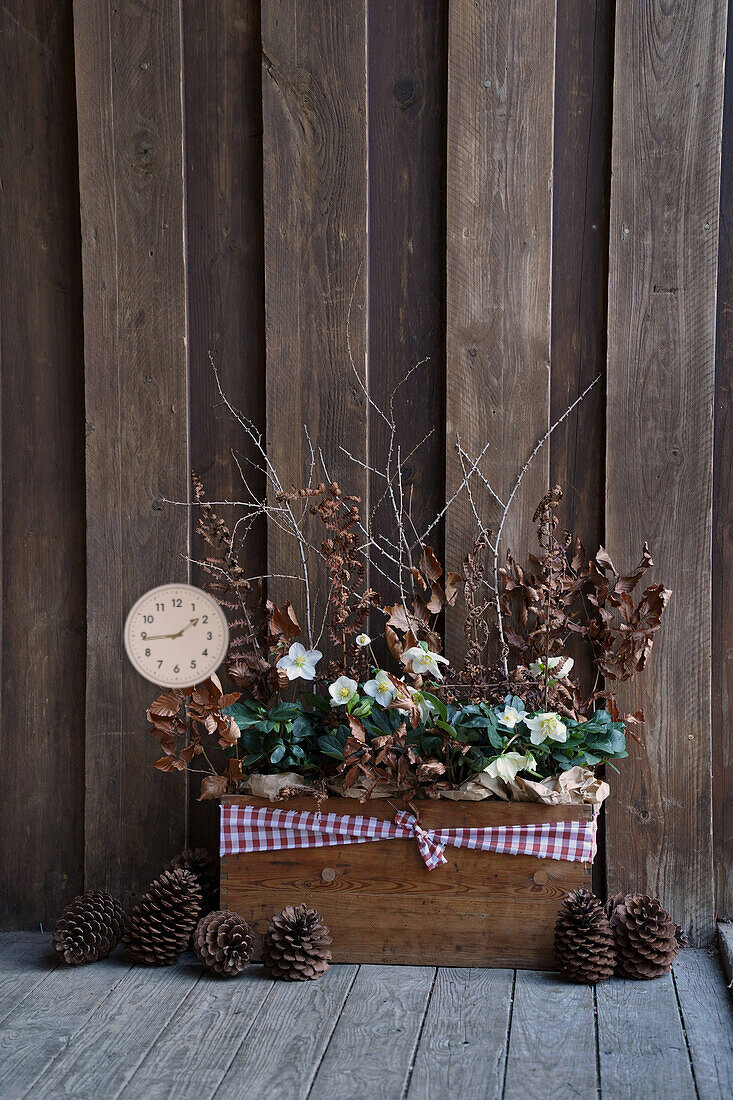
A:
1,44
